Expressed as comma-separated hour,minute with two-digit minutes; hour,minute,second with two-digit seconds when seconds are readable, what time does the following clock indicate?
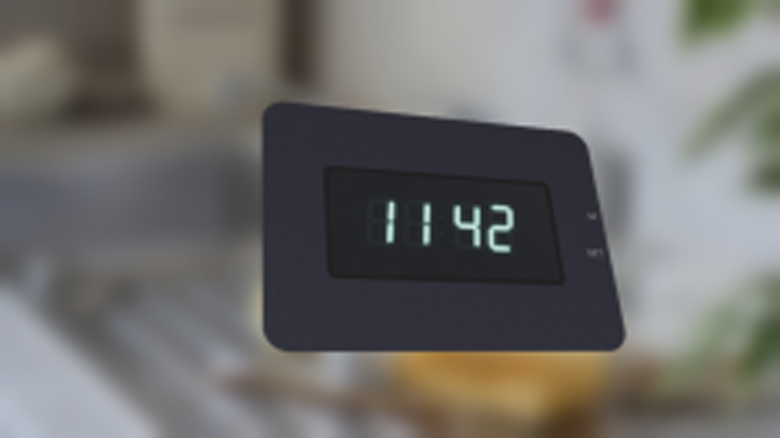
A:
11,42
